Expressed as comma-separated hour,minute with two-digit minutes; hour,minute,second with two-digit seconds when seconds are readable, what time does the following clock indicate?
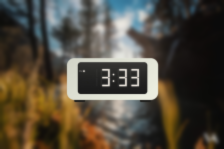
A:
3,33
